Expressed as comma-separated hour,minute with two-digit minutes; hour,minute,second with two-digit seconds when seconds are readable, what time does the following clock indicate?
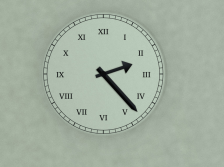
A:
2,23
